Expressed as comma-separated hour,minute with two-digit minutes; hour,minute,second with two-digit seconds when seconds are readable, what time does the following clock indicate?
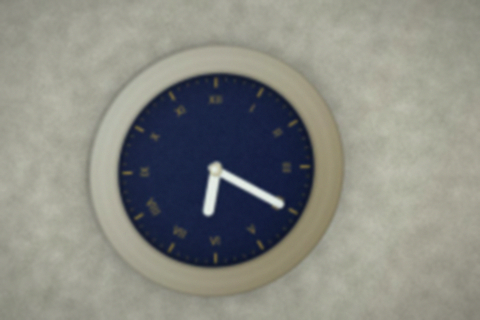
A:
6,20
